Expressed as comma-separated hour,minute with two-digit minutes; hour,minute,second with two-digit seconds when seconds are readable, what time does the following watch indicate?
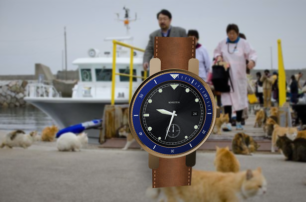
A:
9,33
